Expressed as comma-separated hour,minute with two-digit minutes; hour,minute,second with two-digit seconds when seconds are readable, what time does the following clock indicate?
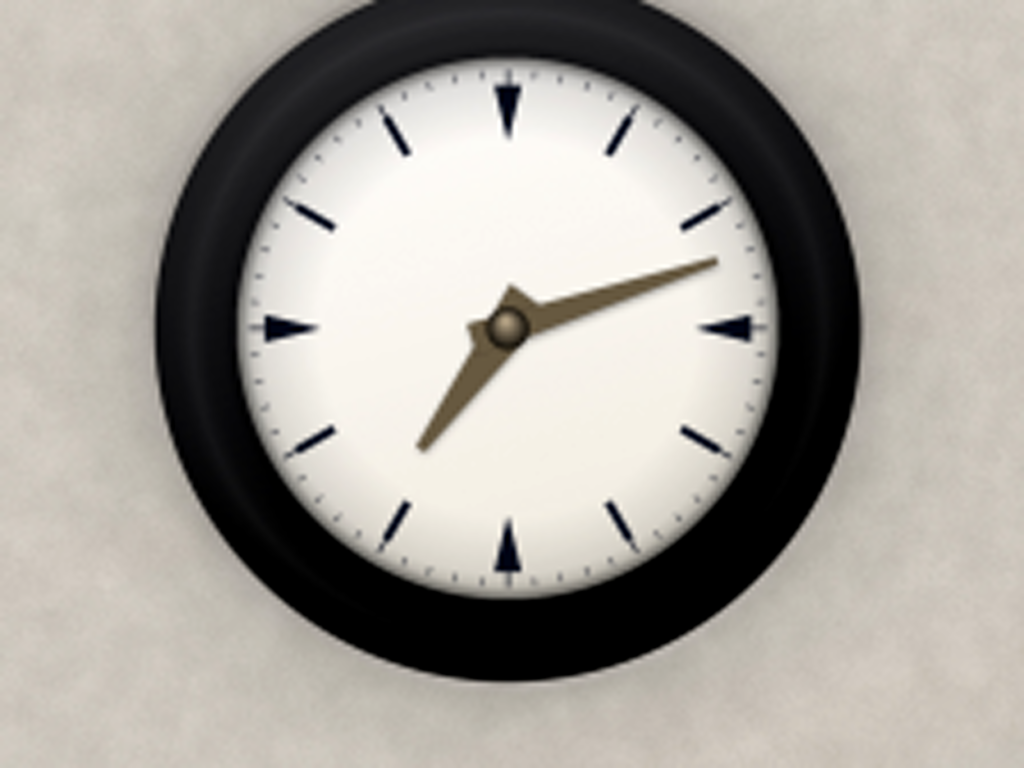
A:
7,12
